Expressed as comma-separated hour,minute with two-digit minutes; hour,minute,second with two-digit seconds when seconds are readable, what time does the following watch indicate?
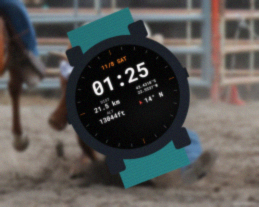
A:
1,25
